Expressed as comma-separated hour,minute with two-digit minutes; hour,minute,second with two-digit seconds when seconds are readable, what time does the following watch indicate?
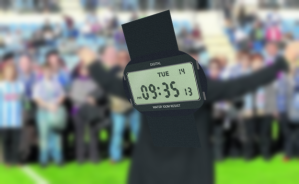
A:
9,35,13
